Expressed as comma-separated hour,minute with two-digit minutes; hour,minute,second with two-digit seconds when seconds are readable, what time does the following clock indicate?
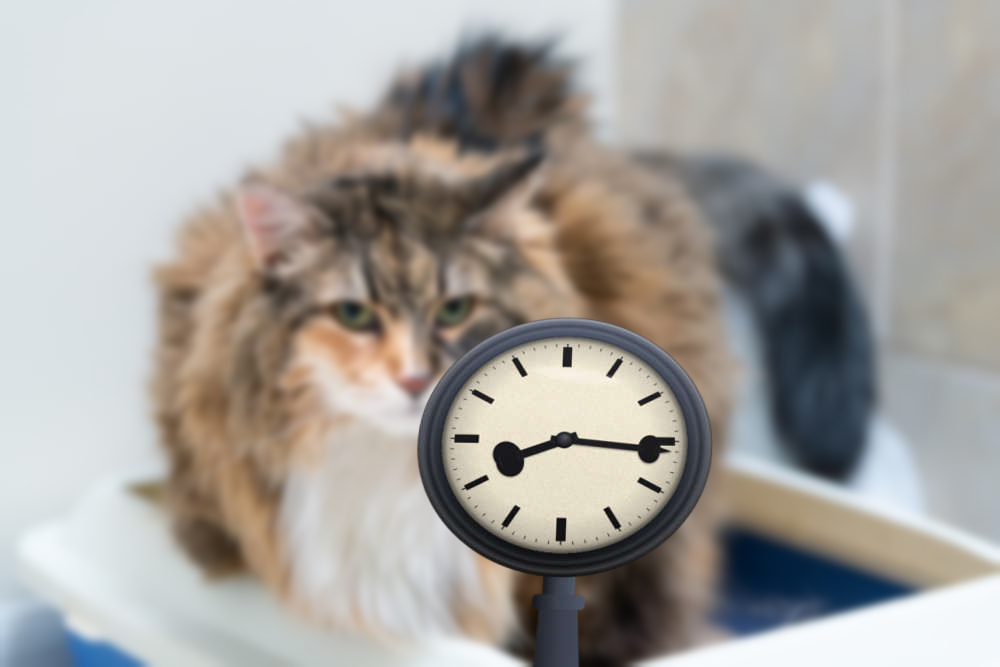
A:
8,16
